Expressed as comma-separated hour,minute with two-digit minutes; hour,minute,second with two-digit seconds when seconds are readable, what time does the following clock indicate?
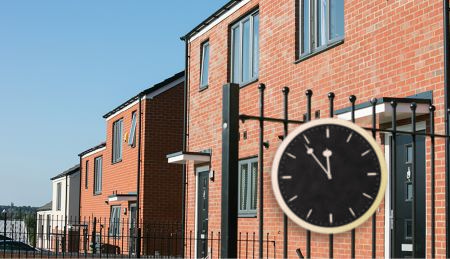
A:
11,54
